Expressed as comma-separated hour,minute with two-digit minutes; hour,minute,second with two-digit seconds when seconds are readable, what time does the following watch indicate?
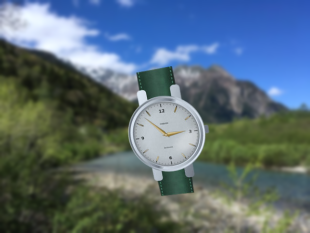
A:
2,53
